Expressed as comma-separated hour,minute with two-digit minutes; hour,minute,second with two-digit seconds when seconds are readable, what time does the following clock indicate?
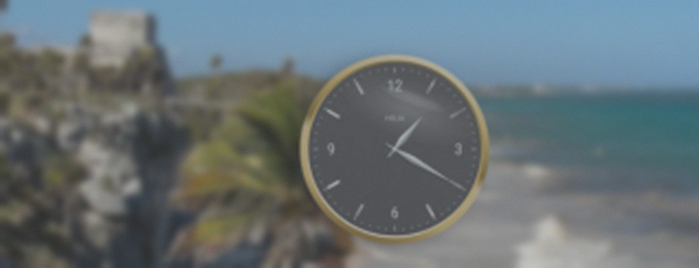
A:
1,20
